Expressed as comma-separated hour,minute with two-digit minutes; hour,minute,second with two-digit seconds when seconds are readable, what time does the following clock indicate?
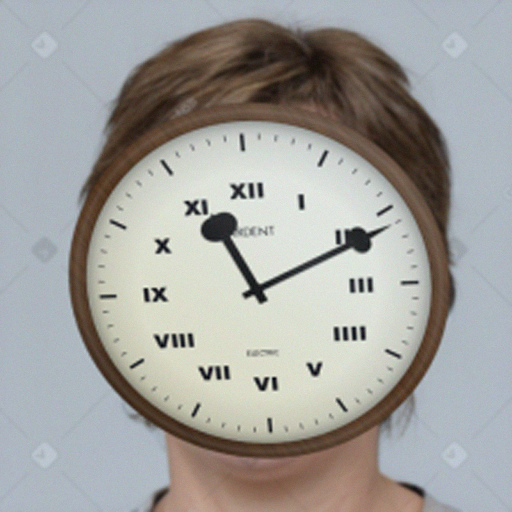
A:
11,11
